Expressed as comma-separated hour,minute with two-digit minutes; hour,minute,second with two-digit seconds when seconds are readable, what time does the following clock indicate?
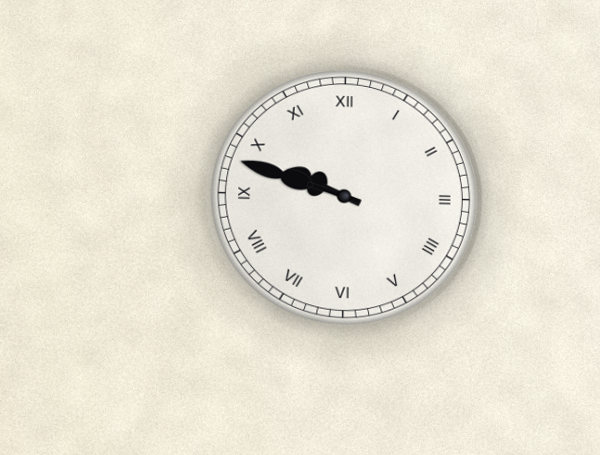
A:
9,48
